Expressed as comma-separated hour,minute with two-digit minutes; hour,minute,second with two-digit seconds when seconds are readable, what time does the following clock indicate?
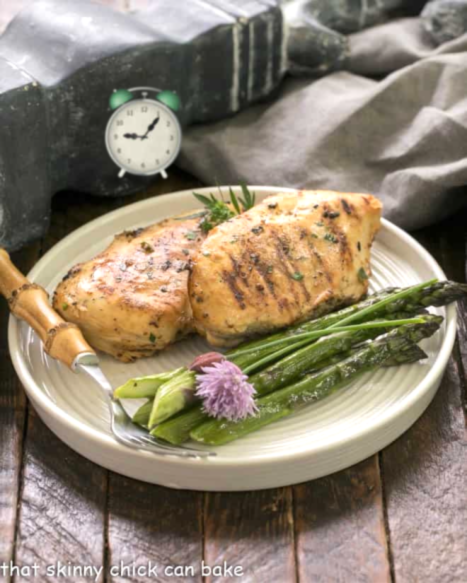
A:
9,06
